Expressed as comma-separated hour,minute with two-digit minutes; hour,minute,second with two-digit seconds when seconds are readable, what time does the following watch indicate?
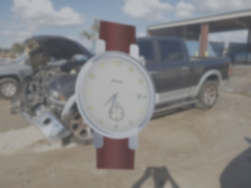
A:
7,33
